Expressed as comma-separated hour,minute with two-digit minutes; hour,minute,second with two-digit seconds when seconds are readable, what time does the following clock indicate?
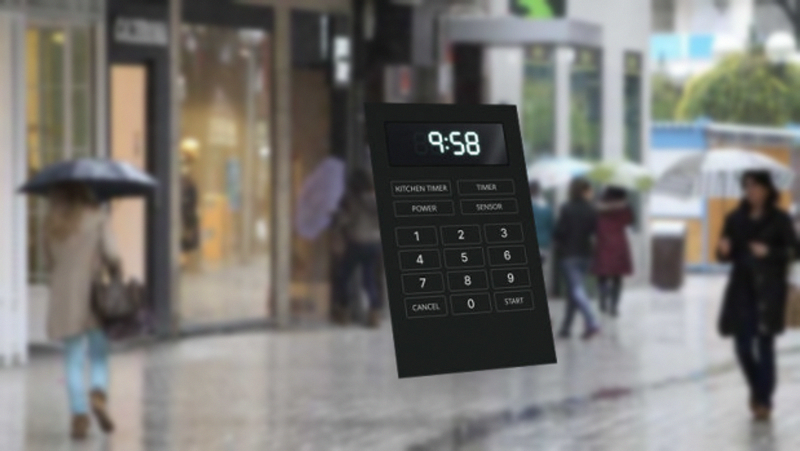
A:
9,58
